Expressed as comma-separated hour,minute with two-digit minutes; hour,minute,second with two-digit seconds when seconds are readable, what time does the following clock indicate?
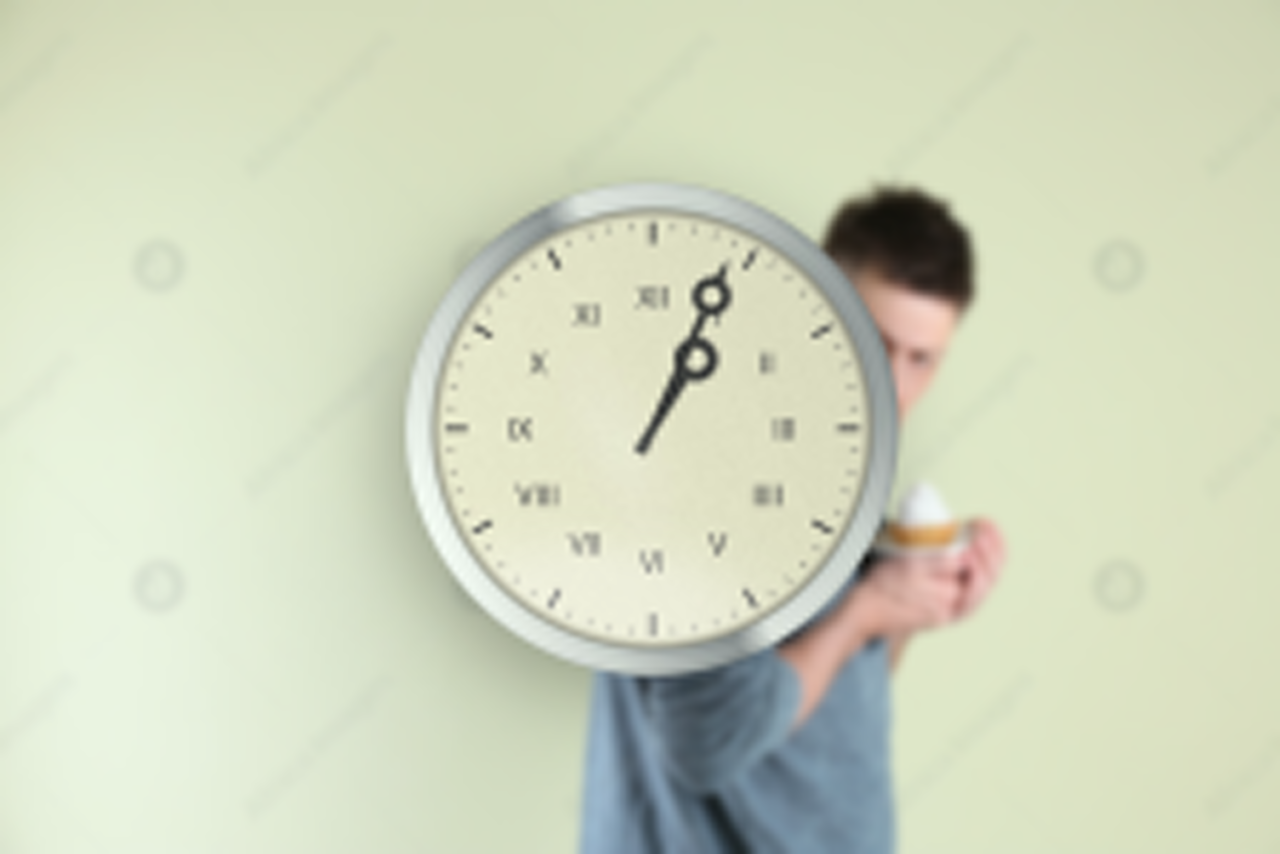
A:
1,04
